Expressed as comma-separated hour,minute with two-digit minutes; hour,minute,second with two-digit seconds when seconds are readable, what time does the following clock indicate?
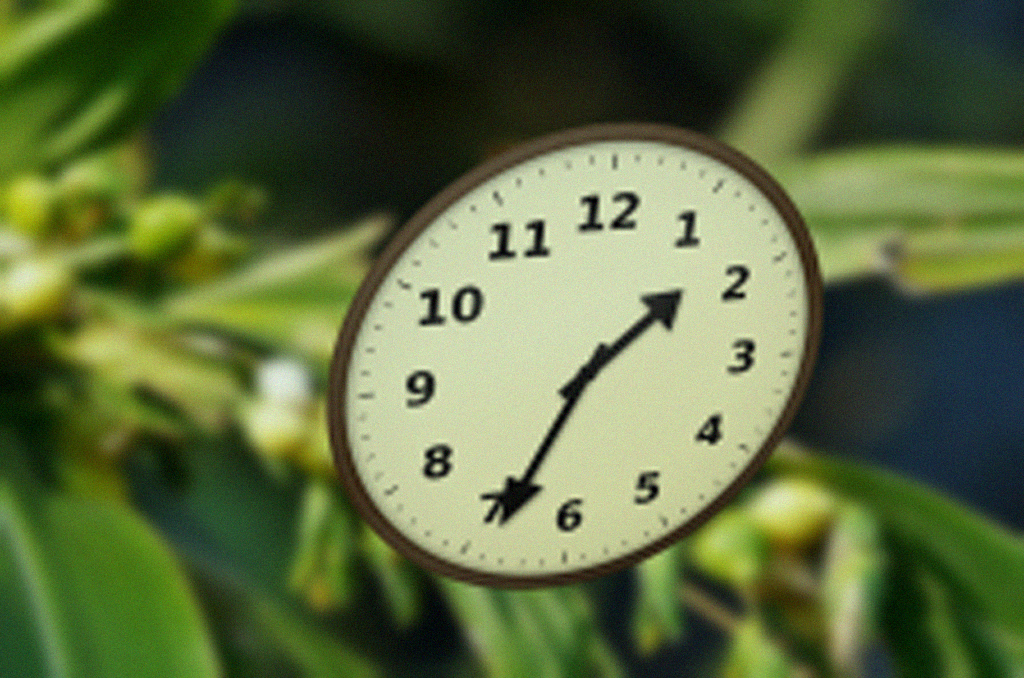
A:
1,34
